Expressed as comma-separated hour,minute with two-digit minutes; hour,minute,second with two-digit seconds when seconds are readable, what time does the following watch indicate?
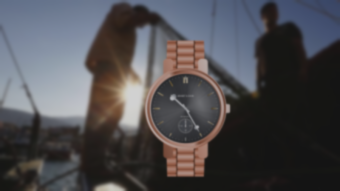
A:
10,25
